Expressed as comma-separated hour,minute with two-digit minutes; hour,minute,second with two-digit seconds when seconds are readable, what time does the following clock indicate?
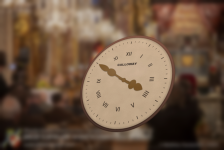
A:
3,50
